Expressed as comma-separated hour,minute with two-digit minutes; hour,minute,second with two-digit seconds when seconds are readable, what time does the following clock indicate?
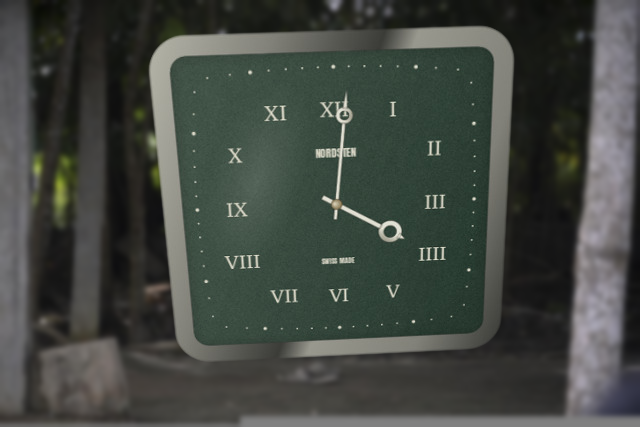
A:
4,01
